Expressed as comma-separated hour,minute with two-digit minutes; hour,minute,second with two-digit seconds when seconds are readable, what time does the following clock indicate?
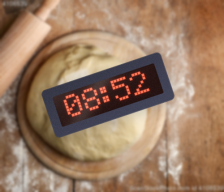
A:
8,52
